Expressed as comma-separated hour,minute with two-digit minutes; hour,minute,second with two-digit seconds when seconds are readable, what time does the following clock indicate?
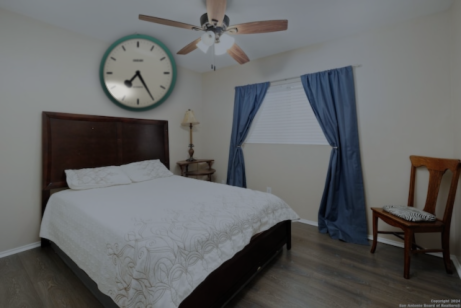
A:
7,25
